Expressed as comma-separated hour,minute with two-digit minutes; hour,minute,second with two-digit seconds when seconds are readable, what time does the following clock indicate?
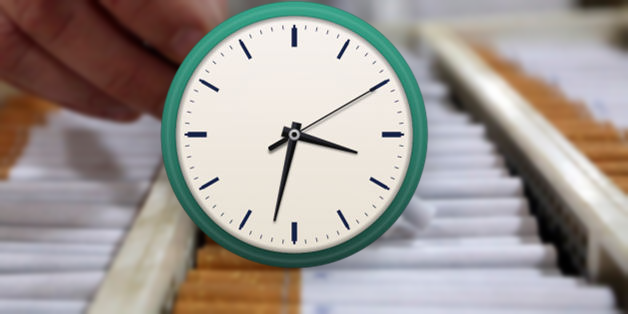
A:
3,32,10
